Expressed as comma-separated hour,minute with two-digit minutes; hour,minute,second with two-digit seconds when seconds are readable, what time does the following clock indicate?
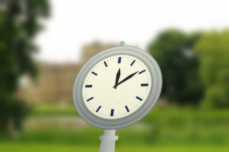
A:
12,09
